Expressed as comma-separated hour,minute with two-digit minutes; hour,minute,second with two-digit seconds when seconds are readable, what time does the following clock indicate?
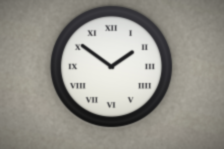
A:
1,51
